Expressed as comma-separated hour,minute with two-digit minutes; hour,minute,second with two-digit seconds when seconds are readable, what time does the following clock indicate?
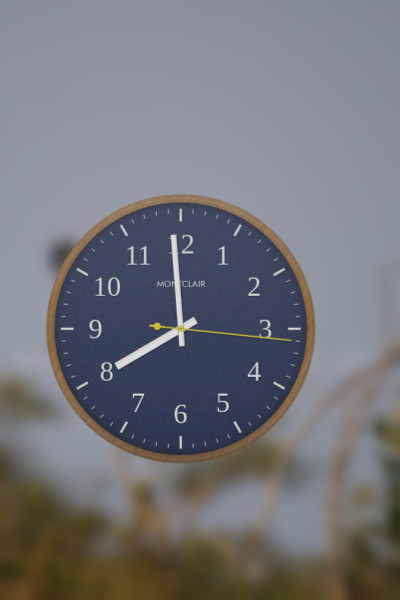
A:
7,59,16
